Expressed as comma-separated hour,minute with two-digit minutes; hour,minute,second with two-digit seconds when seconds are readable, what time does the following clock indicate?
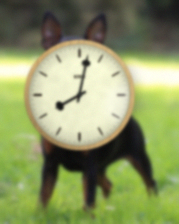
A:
8,02
